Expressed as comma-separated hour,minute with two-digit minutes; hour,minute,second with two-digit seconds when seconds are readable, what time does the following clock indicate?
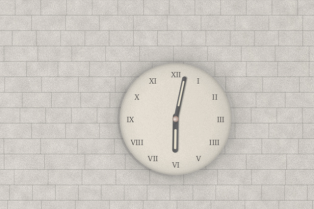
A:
6,02
